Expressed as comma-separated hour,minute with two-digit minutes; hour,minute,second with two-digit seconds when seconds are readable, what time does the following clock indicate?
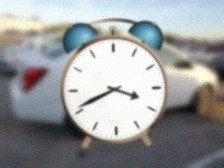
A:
3,41
